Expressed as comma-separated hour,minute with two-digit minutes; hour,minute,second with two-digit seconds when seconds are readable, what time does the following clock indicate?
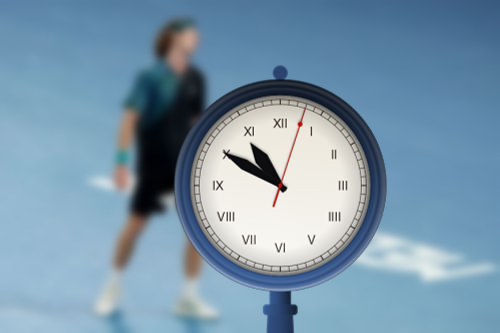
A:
10,50,03
